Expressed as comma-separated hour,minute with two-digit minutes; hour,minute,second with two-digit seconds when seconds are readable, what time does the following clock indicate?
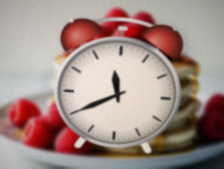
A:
11,40
